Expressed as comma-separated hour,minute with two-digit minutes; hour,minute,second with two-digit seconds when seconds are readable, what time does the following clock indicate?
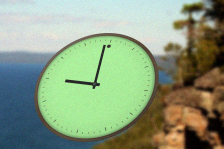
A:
8,59
